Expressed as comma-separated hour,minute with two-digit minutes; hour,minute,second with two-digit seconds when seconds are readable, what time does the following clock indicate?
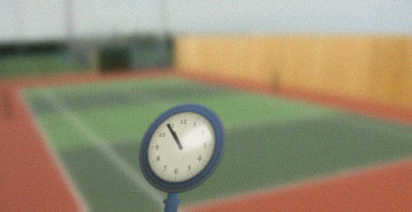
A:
10,54
